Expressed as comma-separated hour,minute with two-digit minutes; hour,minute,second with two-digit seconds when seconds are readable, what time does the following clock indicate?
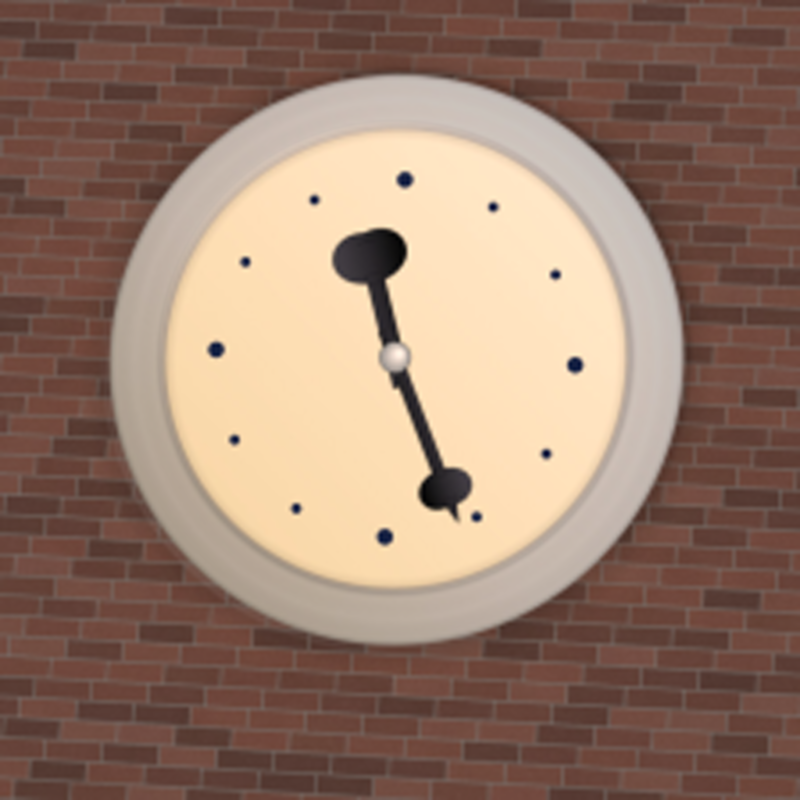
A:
11,26
